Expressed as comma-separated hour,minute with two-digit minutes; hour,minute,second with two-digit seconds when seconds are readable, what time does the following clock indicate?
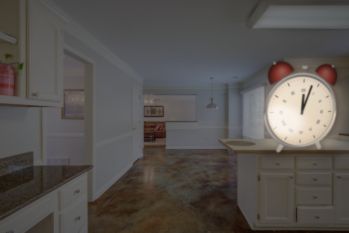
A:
12,03
